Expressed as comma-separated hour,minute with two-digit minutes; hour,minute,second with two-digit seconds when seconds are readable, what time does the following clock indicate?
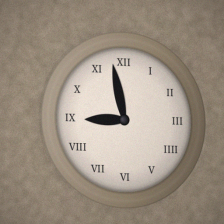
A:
8,58
